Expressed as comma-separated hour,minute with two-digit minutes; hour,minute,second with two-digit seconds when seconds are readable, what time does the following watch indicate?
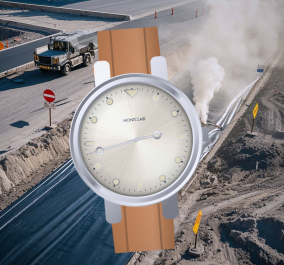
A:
2,43
